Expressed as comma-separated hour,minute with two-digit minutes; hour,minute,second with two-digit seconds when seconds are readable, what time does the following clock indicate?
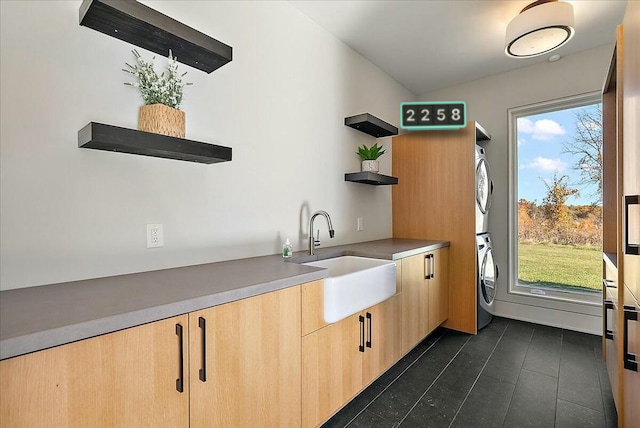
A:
22,58
